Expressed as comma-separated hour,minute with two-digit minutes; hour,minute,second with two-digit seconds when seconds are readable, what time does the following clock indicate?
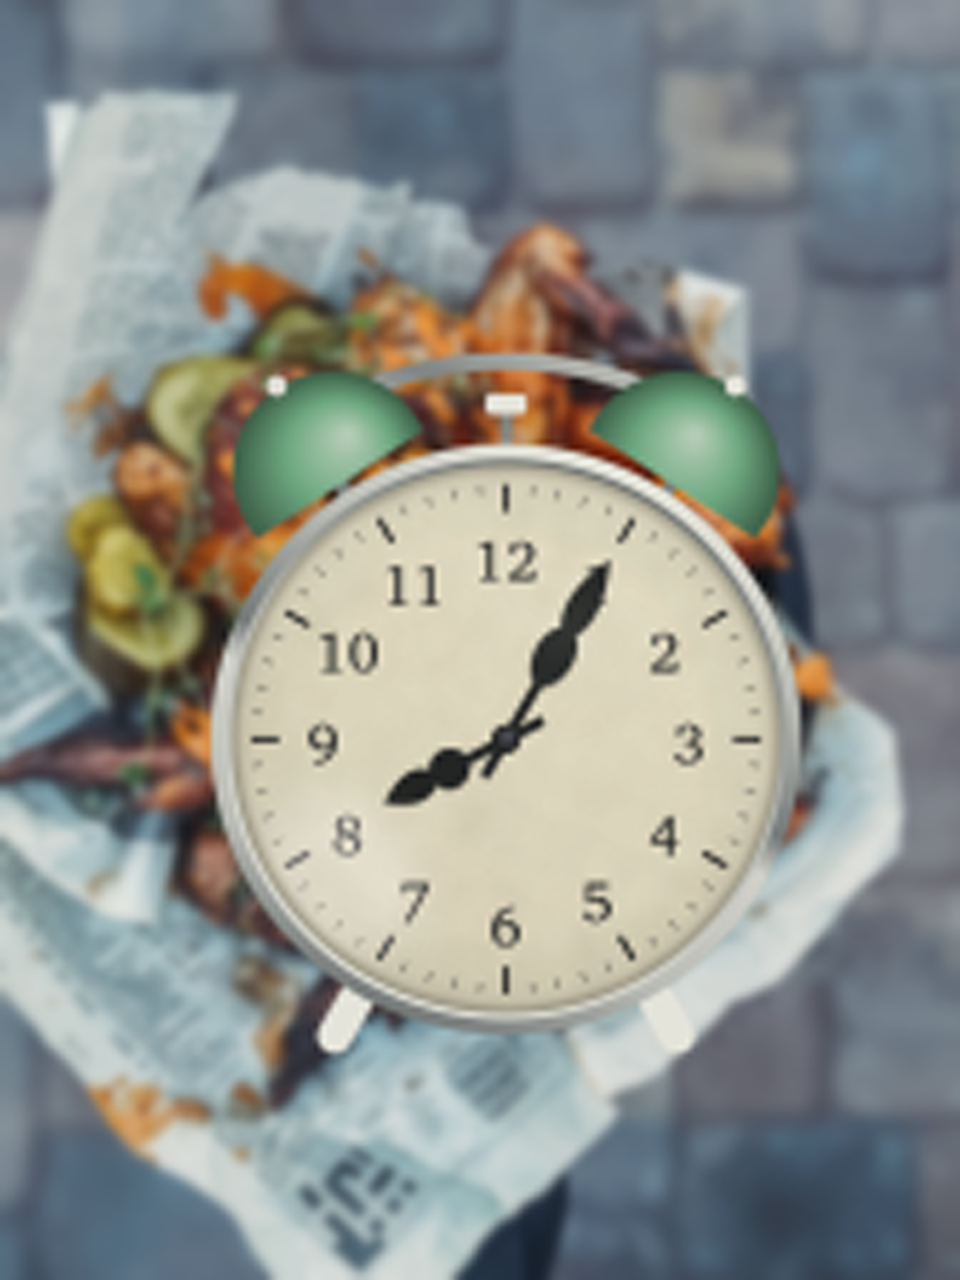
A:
8,05
